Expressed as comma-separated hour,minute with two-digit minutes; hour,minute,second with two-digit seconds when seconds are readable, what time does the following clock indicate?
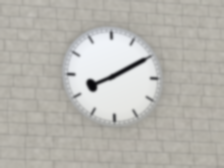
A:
8,10
